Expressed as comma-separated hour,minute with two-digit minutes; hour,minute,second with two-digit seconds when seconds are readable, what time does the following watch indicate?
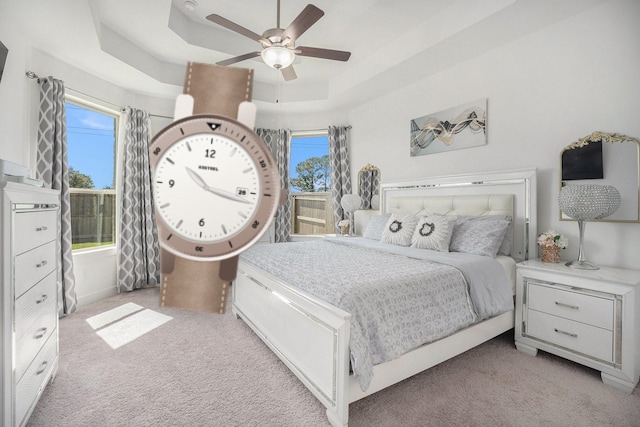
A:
10,17
